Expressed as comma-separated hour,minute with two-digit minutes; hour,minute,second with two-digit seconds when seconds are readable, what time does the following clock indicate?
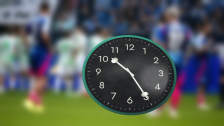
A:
10,25
